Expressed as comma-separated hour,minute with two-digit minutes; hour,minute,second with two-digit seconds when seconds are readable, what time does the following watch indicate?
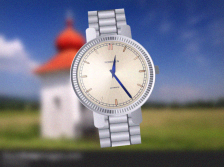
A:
12,25
